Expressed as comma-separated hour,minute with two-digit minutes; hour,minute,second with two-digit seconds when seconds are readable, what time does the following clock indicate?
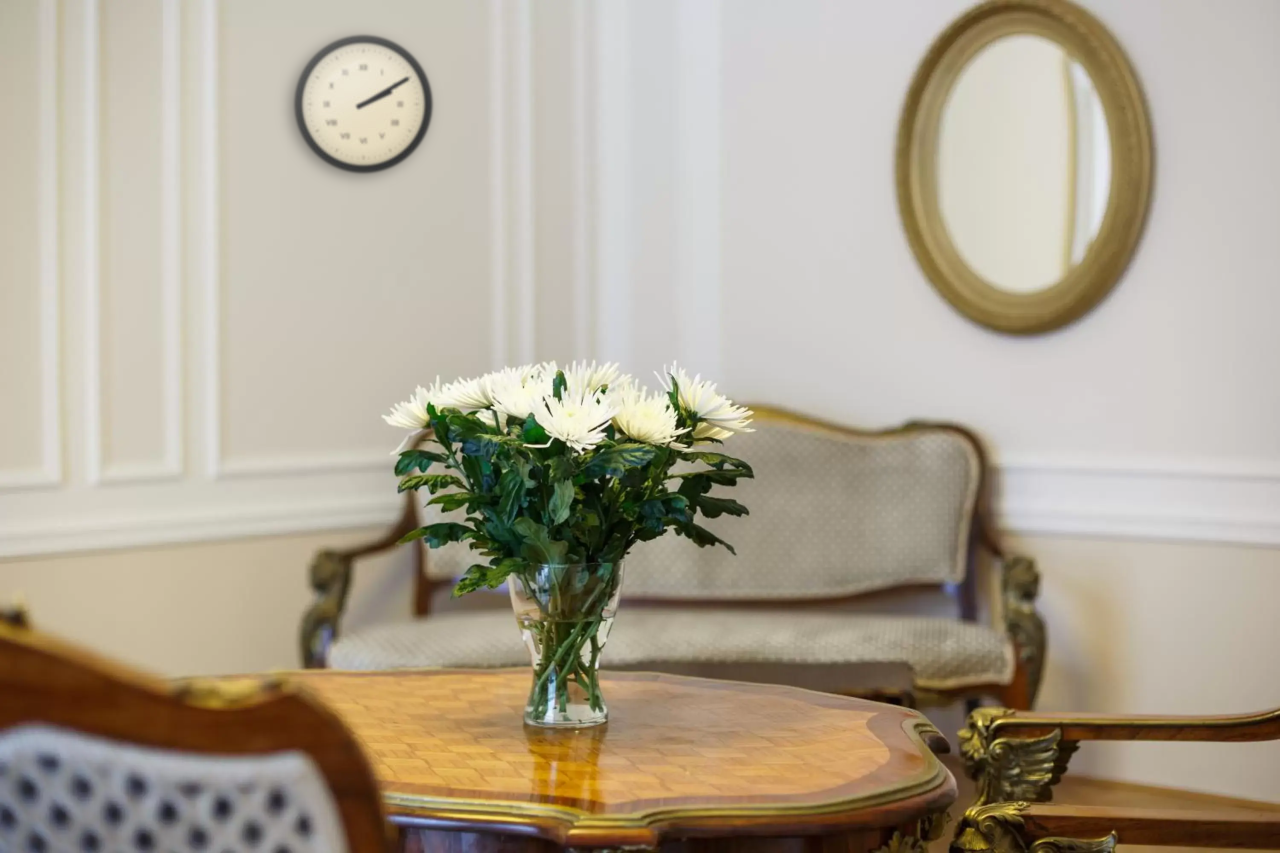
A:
2,10
